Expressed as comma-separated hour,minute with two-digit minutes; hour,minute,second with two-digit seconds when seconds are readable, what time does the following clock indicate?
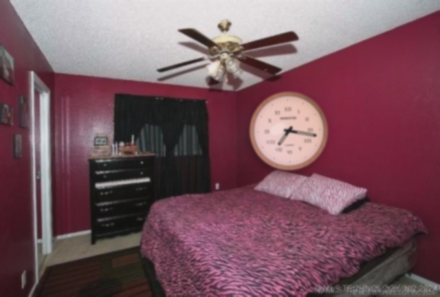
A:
7,17
